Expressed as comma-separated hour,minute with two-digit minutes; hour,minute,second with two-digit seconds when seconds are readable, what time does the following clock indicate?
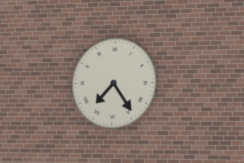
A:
7,24
